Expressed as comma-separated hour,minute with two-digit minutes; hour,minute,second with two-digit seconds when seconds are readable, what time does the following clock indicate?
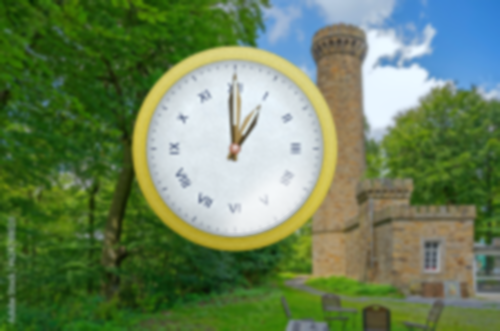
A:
1,00
